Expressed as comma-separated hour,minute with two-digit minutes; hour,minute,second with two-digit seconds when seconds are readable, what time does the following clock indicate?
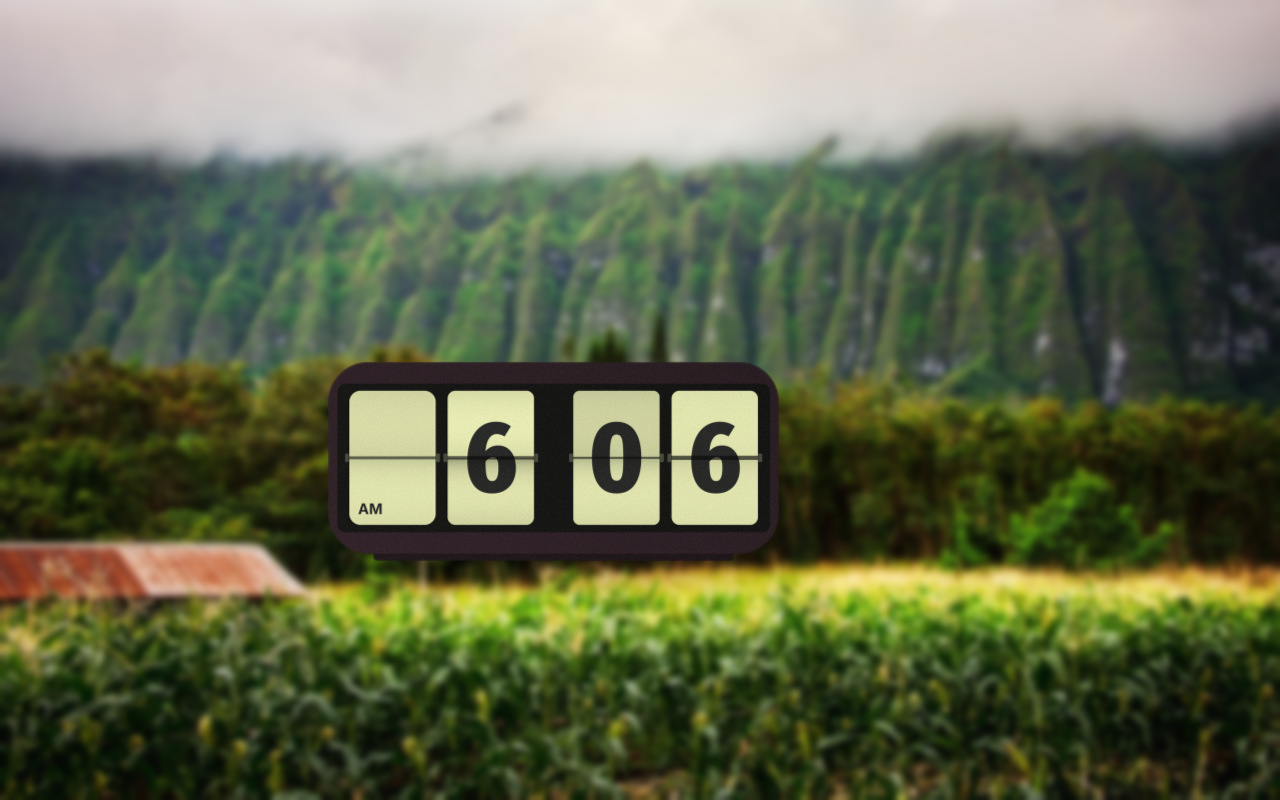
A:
6,06
